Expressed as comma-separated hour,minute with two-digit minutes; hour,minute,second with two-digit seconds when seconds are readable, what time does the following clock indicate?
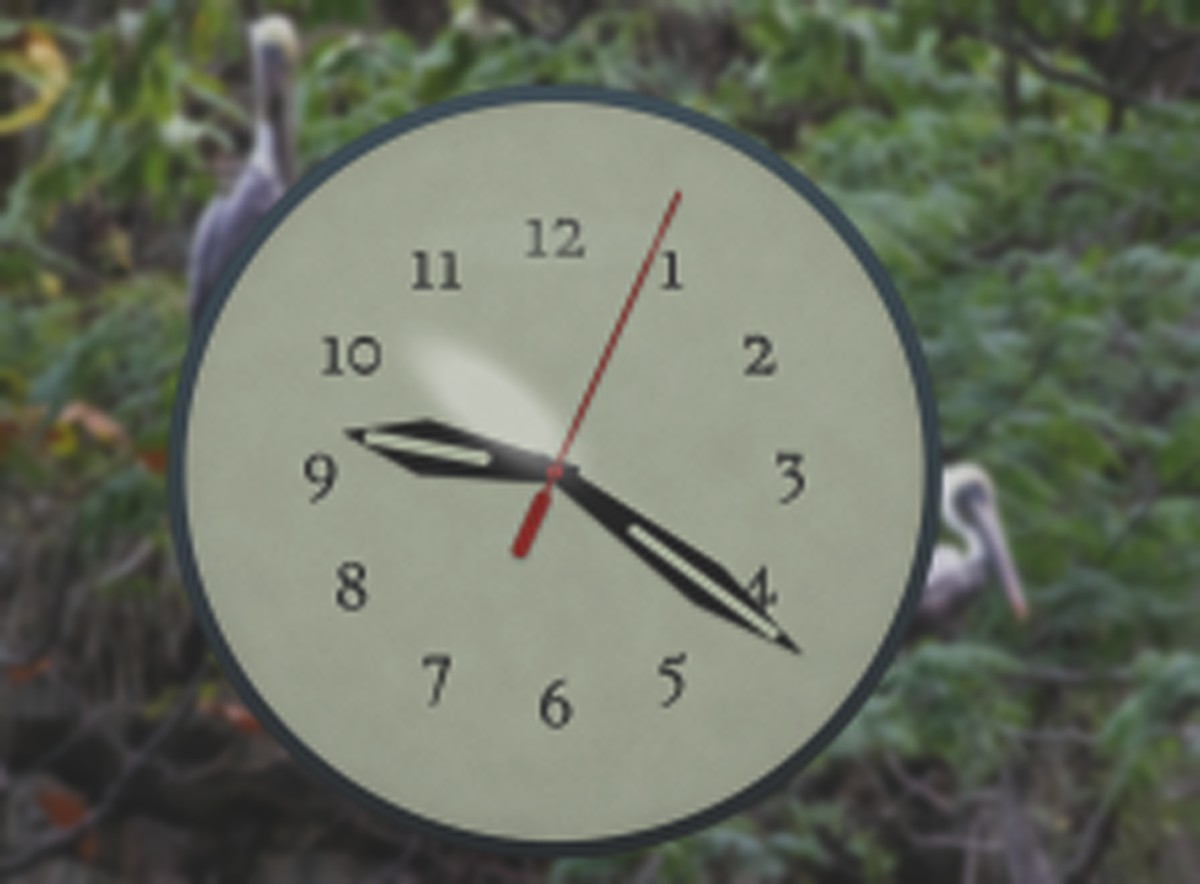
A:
9,21,04
